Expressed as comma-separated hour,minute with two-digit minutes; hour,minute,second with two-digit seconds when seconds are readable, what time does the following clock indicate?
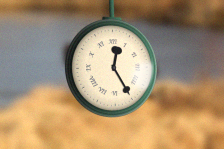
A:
12,25
